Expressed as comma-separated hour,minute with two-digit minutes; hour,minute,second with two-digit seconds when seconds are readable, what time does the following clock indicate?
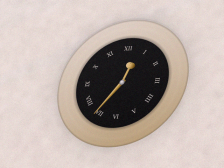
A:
12,36
